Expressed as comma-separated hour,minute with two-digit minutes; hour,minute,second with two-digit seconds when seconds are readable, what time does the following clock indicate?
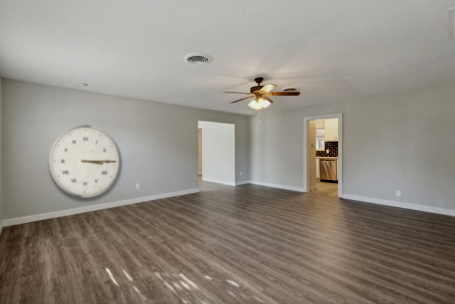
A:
3,15
